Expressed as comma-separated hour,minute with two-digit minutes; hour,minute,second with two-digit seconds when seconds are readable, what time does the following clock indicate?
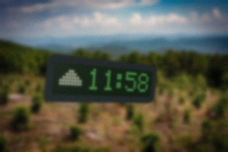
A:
11,58
